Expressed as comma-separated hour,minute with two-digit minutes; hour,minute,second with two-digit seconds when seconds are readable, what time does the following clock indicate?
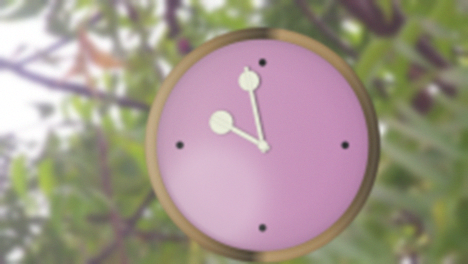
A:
9,58
